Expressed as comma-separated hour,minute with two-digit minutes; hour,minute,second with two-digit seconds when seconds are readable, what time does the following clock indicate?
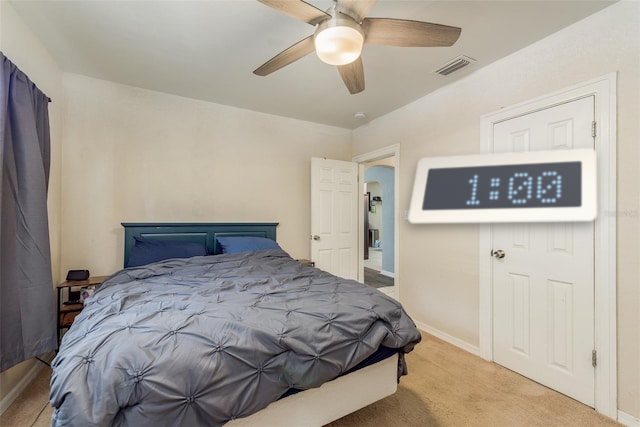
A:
1,00
